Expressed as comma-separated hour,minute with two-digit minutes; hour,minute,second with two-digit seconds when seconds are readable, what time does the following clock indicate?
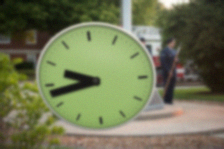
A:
9,43
